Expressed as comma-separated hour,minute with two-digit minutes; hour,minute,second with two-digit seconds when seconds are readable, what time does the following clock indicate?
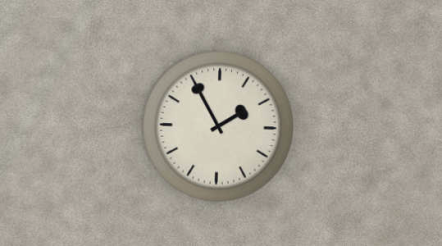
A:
1,55
